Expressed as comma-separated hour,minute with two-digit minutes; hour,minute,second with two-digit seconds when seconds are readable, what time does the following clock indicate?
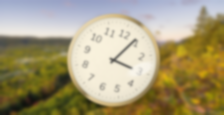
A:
3,04
